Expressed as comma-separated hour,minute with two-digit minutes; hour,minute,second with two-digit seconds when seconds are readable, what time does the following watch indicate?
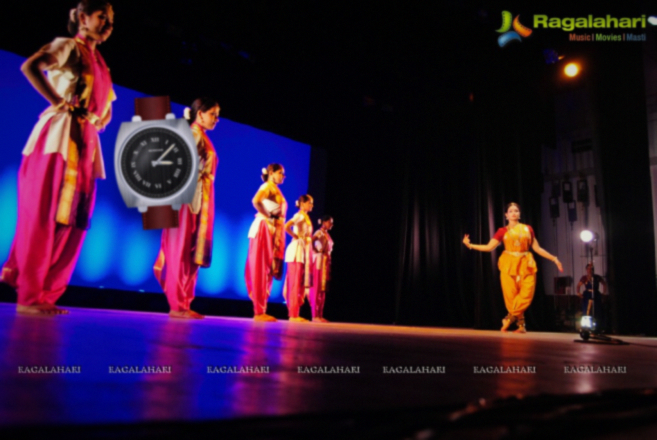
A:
3,08
